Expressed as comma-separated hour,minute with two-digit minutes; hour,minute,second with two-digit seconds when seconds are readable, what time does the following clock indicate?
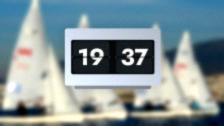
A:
19,37
